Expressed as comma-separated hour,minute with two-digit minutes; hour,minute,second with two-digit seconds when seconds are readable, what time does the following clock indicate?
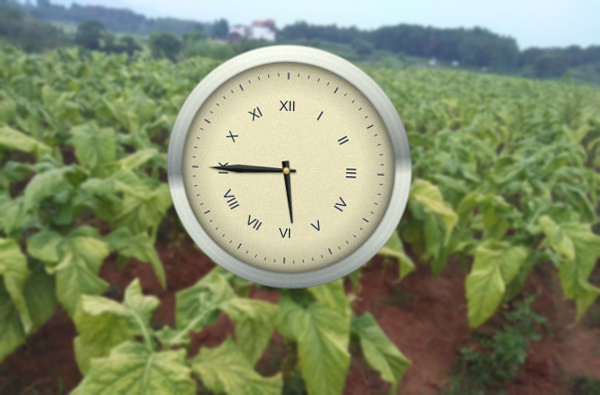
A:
5,45
